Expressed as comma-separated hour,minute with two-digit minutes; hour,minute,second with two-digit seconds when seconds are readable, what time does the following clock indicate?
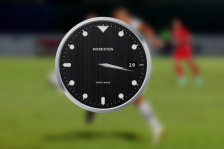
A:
3,17
